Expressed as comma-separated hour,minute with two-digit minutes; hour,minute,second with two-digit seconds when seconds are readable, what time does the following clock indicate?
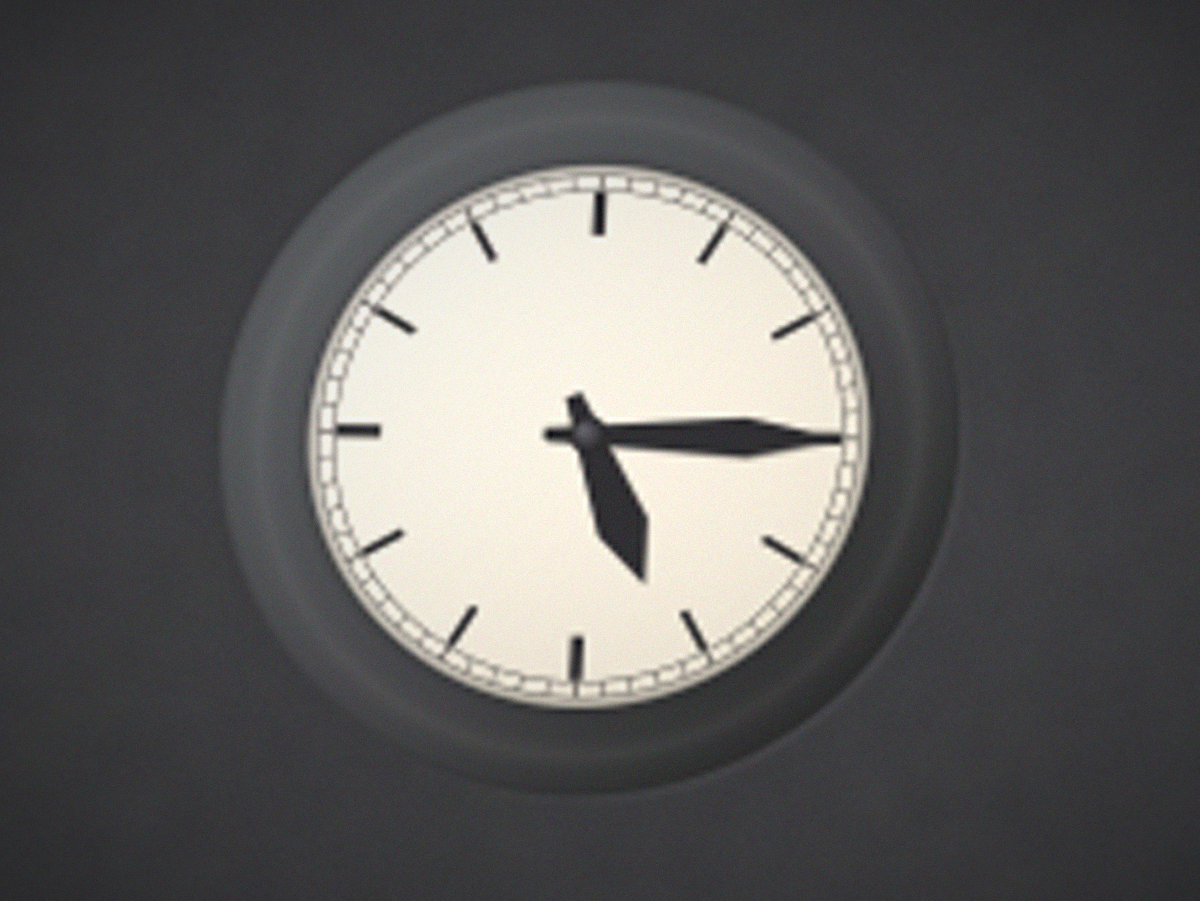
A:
5,15
